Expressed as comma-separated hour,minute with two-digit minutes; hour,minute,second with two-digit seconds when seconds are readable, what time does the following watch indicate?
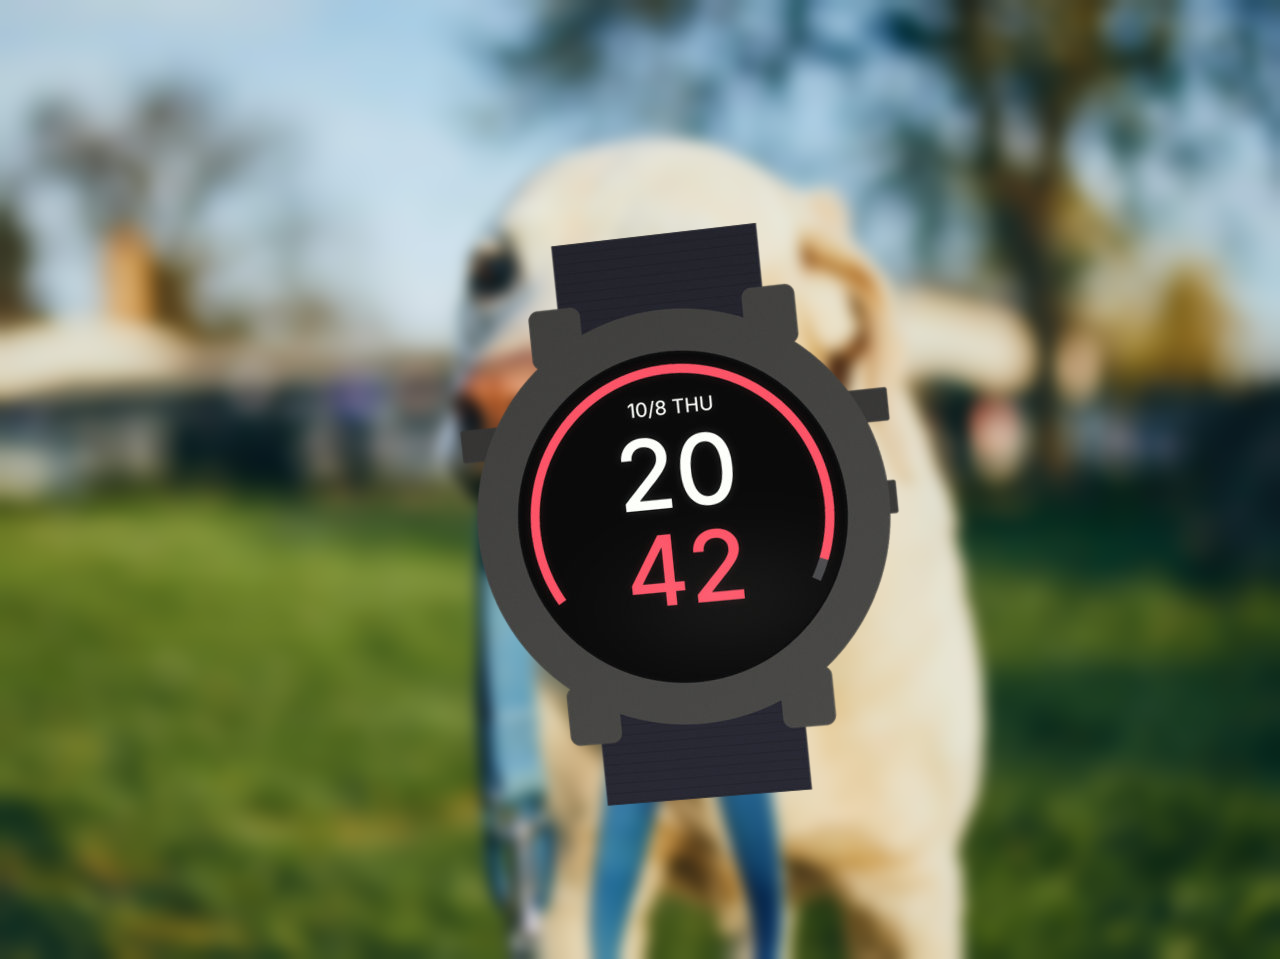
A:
20,42
